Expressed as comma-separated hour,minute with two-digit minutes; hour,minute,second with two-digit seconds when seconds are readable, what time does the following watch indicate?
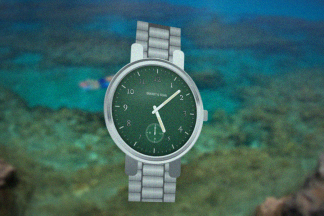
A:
5,08
